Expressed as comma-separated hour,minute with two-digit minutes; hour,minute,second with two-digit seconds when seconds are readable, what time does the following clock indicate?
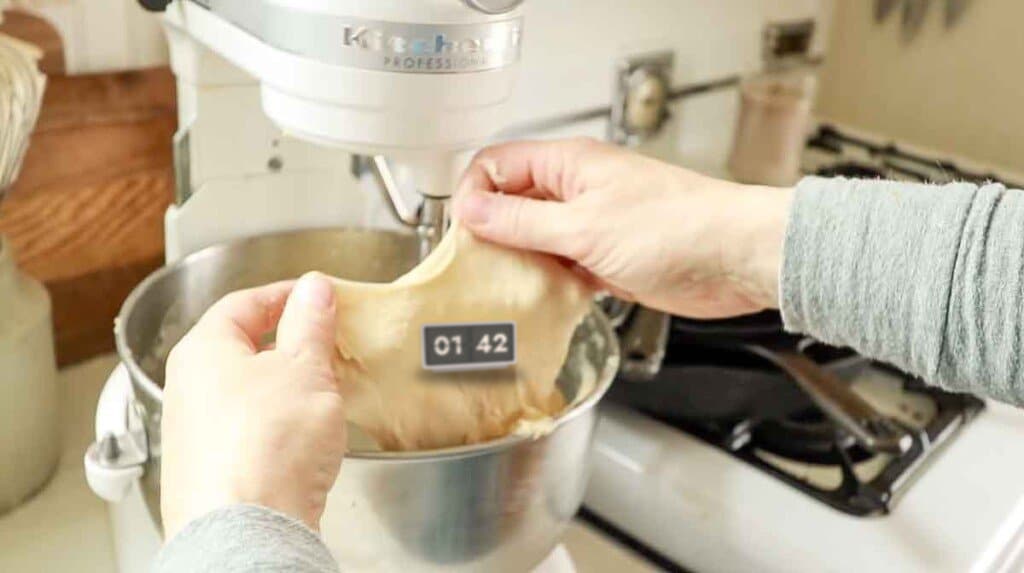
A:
1,42
